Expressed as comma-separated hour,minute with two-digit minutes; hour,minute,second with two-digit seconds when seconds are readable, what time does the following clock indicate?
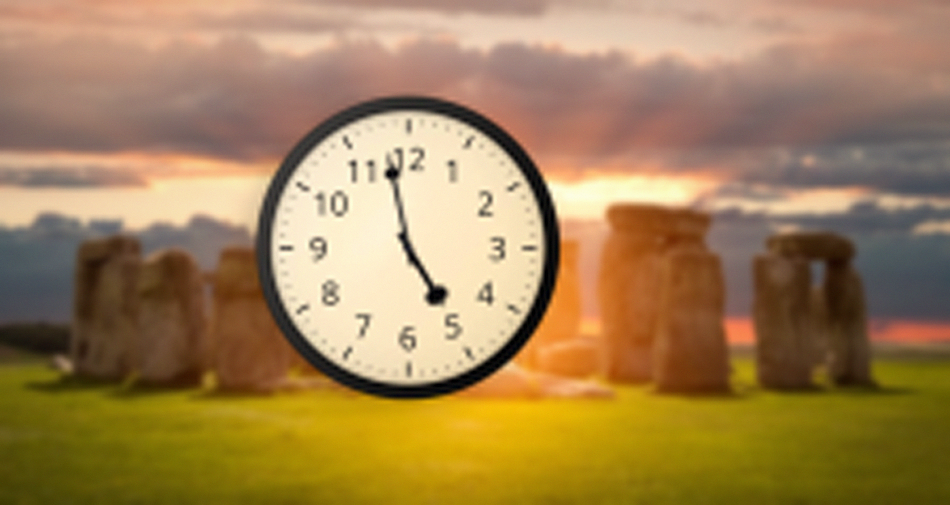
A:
4,58
